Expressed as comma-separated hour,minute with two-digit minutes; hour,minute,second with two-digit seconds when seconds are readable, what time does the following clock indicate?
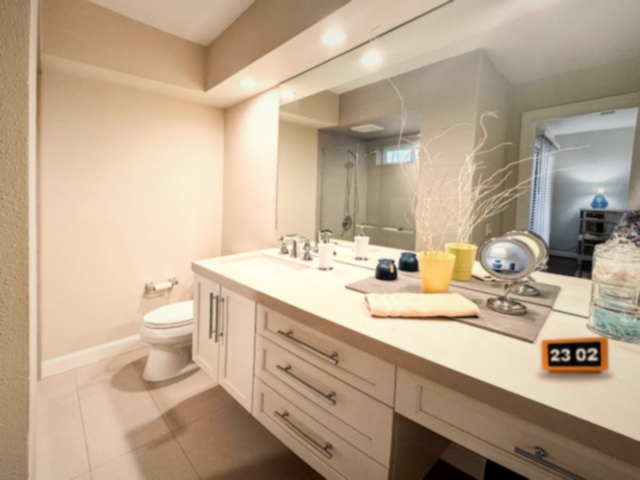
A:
23,02
